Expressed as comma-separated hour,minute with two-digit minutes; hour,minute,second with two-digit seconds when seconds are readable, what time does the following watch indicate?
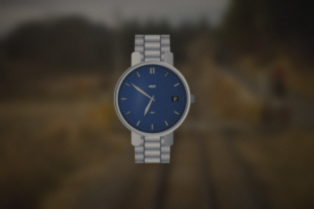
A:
6,51
